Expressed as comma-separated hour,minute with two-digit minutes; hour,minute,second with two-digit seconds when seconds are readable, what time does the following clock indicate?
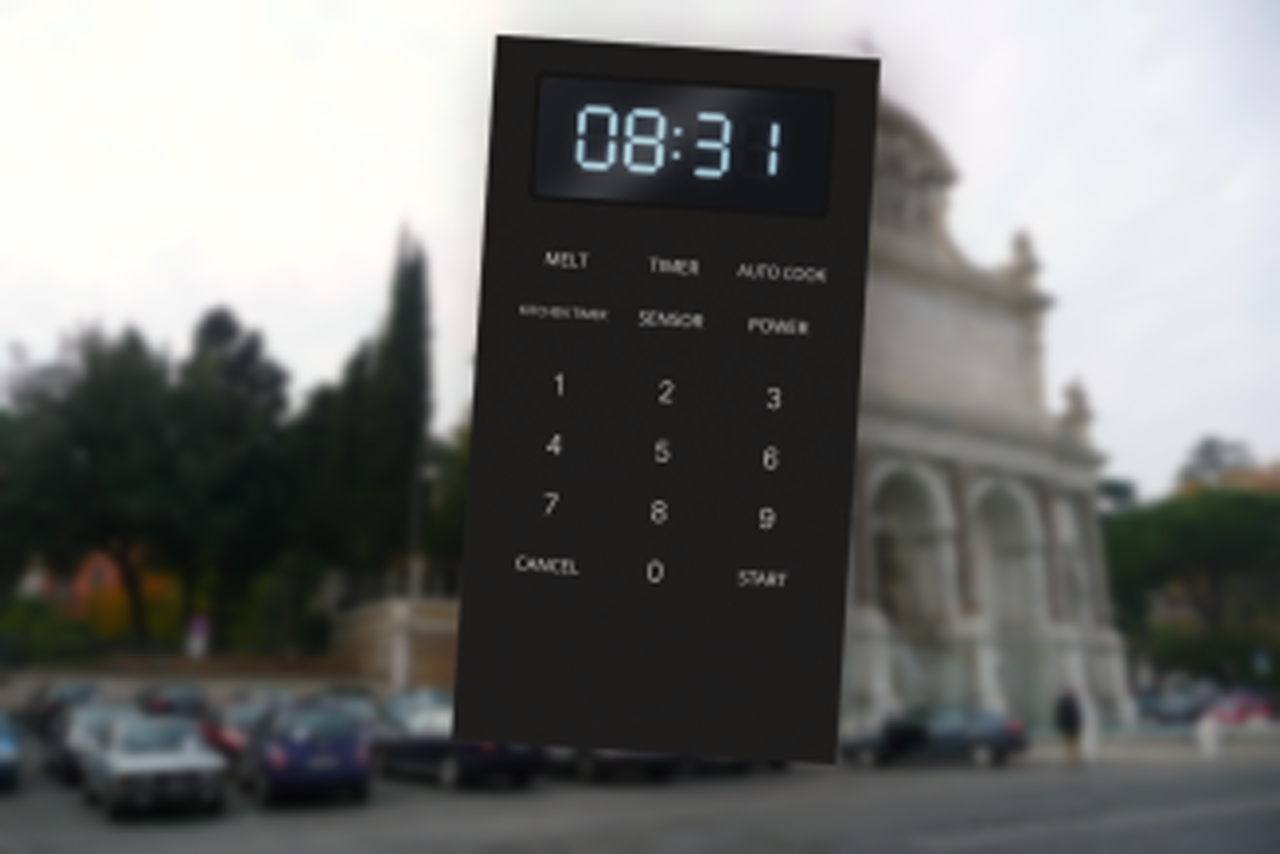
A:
8,31
